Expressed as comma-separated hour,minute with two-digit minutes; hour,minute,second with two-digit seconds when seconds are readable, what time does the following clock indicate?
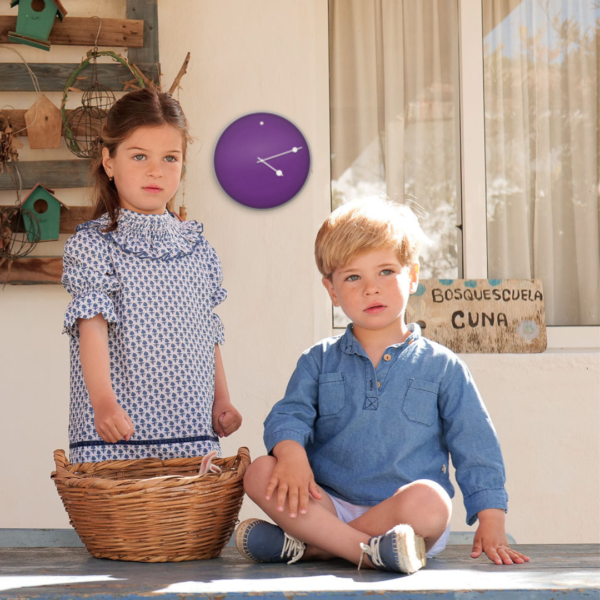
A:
4,12
